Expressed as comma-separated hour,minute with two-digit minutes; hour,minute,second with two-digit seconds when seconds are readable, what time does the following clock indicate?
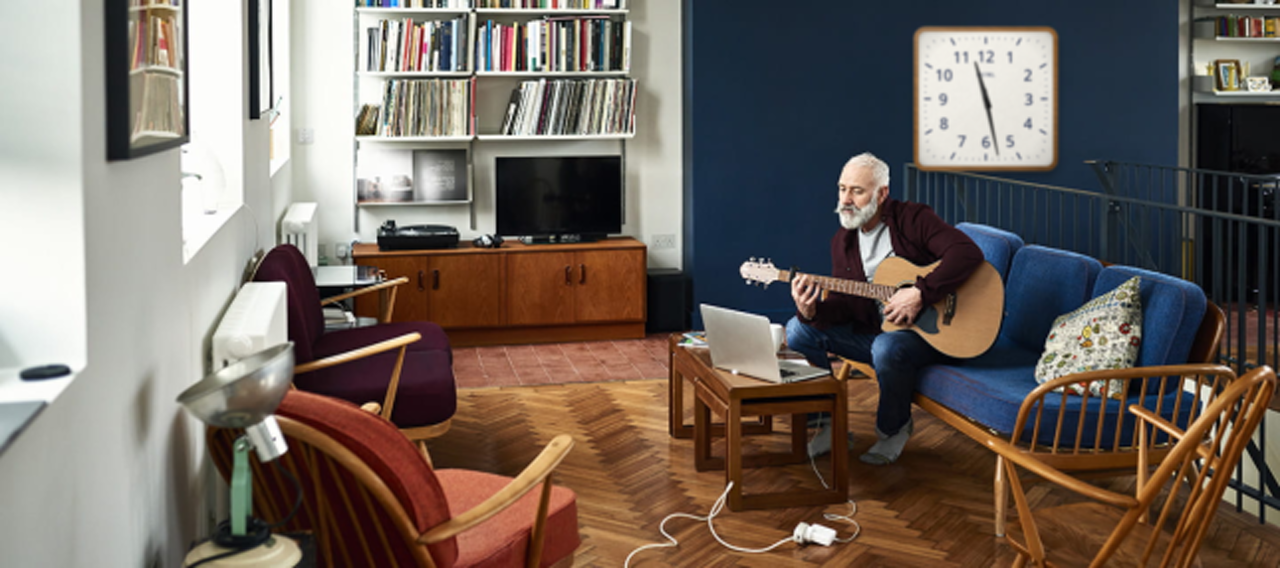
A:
11,28
